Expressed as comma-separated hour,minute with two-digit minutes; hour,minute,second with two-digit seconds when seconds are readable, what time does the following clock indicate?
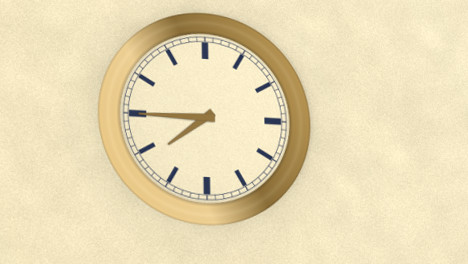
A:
7,45
